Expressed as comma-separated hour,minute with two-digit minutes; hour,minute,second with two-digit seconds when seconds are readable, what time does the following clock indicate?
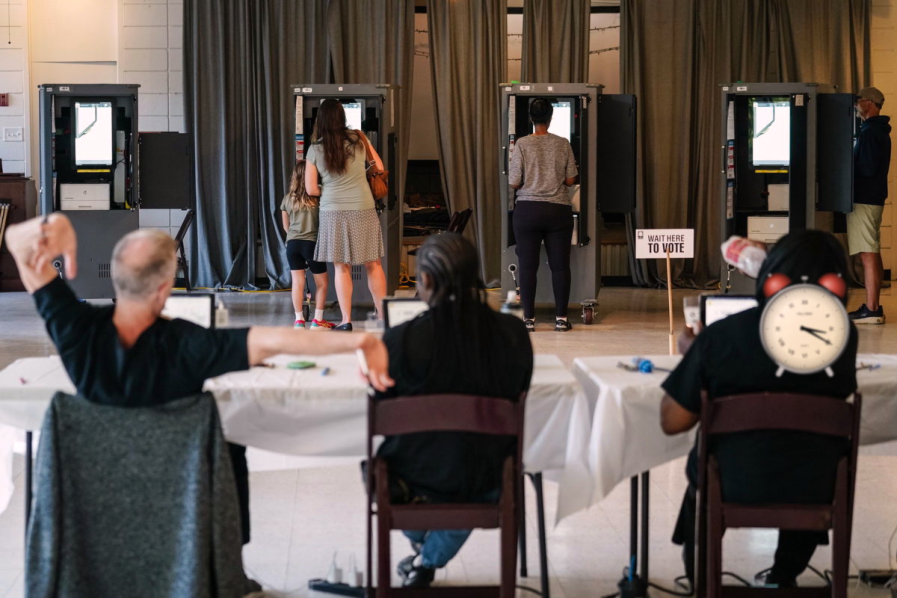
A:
3,20
